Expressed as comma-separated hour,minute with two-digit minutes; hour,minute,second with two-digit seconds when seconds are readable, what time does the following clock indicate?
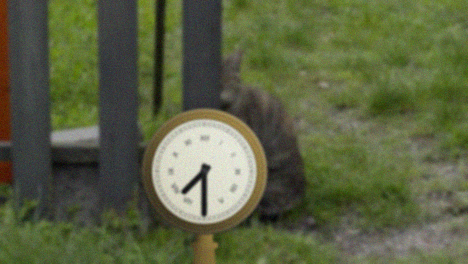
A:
7,30
